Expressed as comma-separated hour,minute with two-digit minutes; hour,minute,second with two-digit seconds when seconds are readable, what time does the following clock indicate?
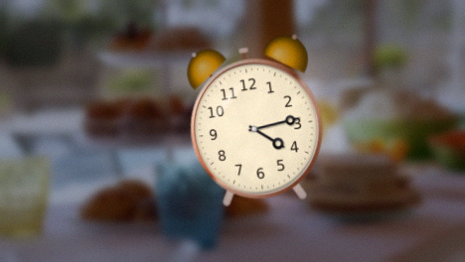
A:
4,14
